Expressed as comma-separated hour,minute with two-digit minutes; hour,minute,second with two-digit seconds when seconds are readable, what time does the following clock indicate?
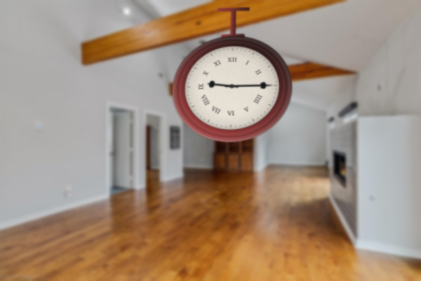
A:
9,15
